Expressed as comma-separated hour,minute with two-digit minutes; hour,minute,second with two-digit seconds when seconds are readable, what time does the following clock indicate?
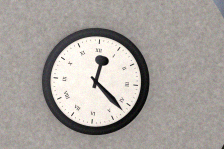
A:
12,22
